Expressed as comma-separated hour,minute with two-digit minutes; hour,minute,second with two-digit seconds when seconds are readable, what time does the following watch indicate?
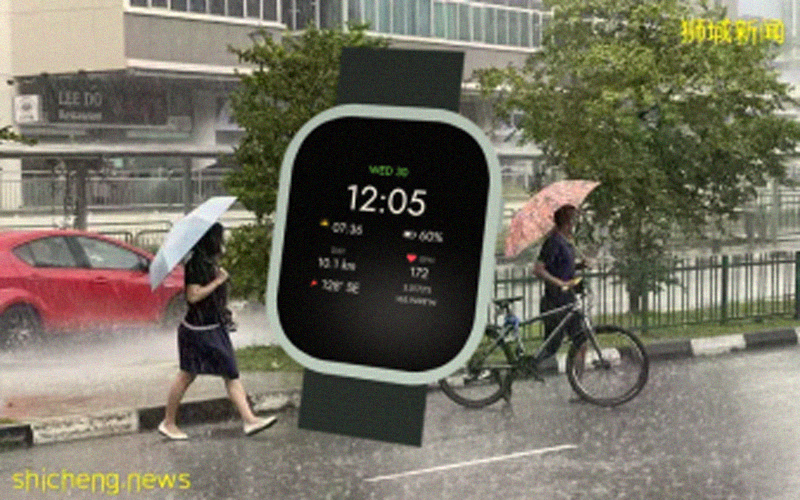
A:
12,05
